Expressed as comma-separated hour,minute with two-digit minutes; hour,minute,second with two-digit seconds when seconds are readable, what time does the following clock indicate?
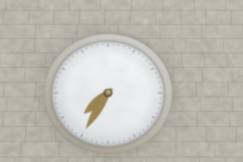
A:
7,35
